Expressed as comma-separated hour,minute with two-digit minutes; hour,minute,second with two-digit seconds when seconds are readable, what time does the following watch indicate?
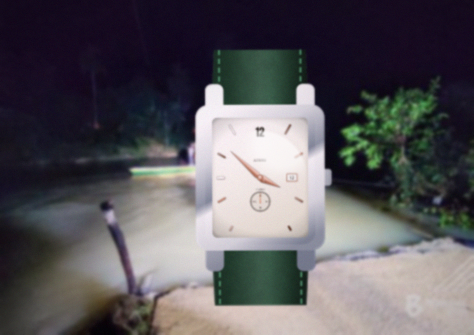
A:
3,52
